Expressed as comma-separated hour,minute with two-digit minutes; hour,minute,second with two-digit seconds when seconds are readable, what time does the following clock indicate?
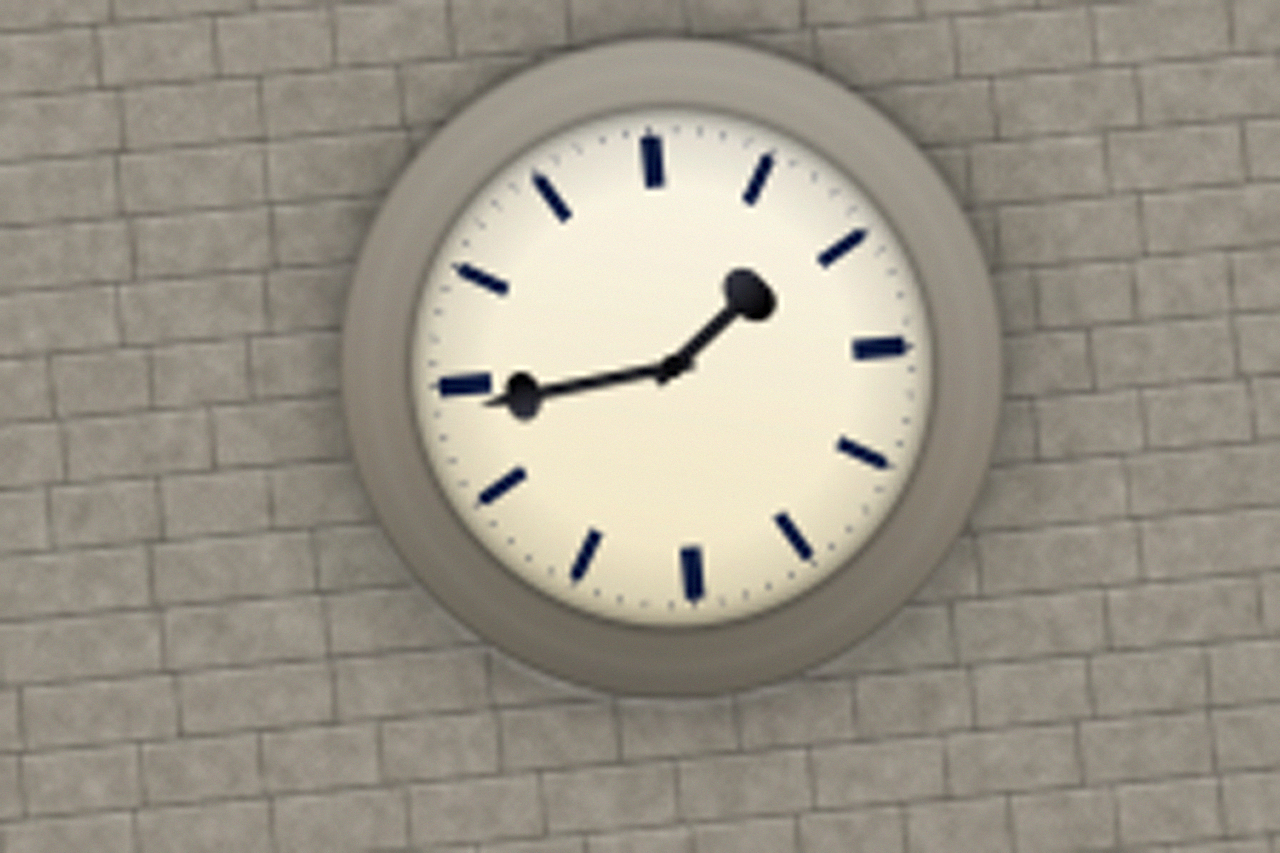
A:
1,44
